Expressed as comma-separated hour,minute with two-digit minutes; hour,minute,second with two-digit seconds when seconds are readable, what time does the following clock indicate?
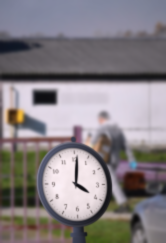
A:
4,01
